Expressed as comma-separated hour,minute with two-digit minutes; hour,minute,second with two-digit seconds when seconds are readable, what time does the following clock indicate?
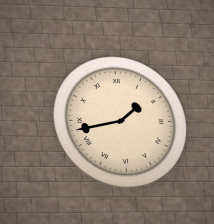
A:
1,43
